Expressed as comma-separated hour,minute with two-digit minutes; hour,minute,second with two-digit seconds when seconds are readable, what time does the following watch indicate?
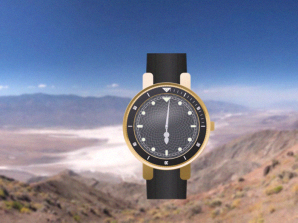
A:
6,01
